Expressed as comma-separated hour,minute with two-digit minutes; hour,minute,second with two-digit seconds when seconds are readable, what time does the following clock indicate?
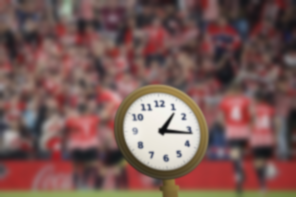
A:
1,16
